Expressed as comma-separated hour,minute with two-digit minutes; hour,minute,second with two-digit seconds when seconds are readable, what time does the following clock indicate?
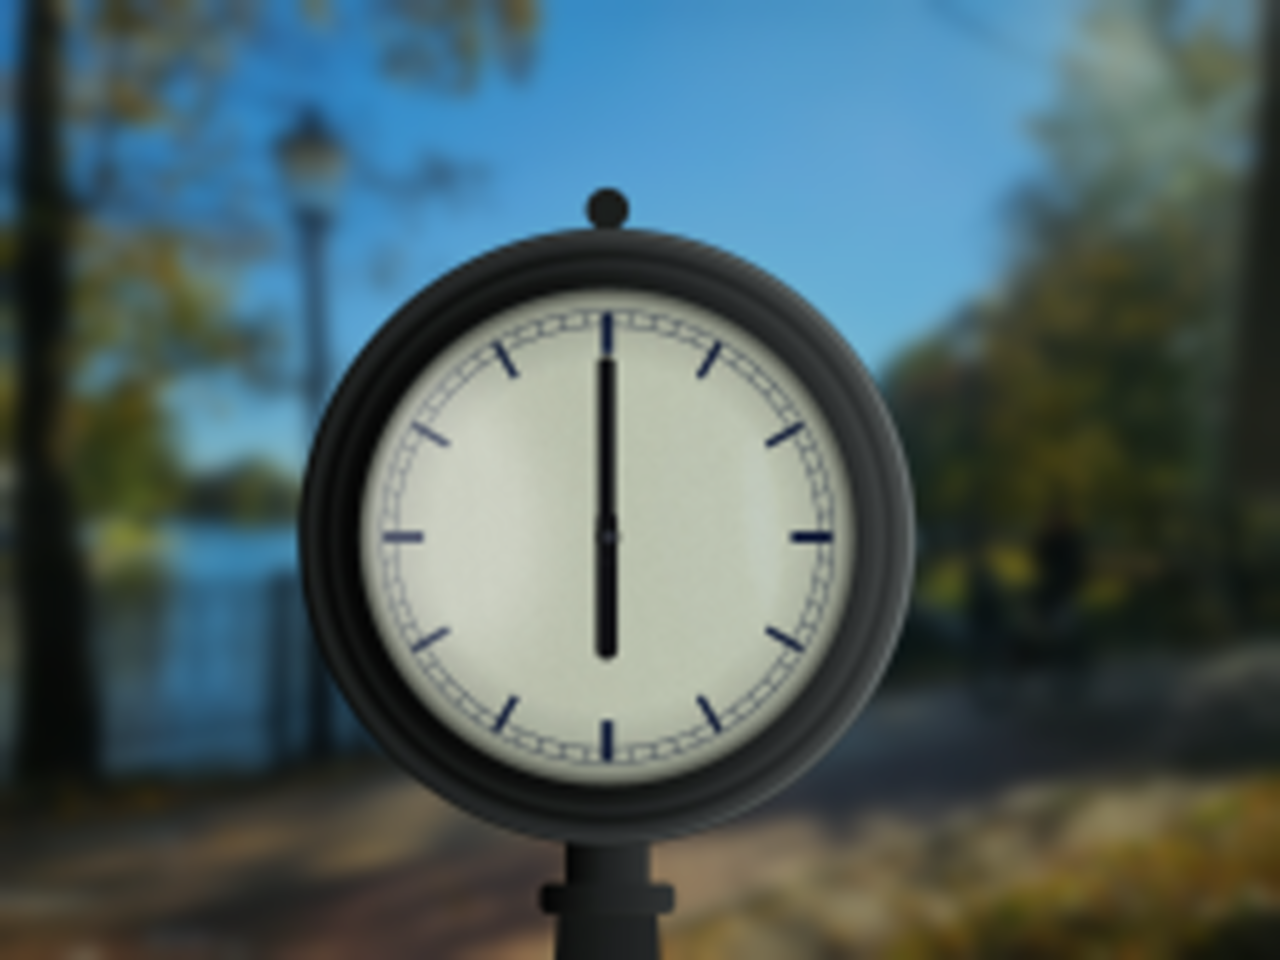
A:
6,00
